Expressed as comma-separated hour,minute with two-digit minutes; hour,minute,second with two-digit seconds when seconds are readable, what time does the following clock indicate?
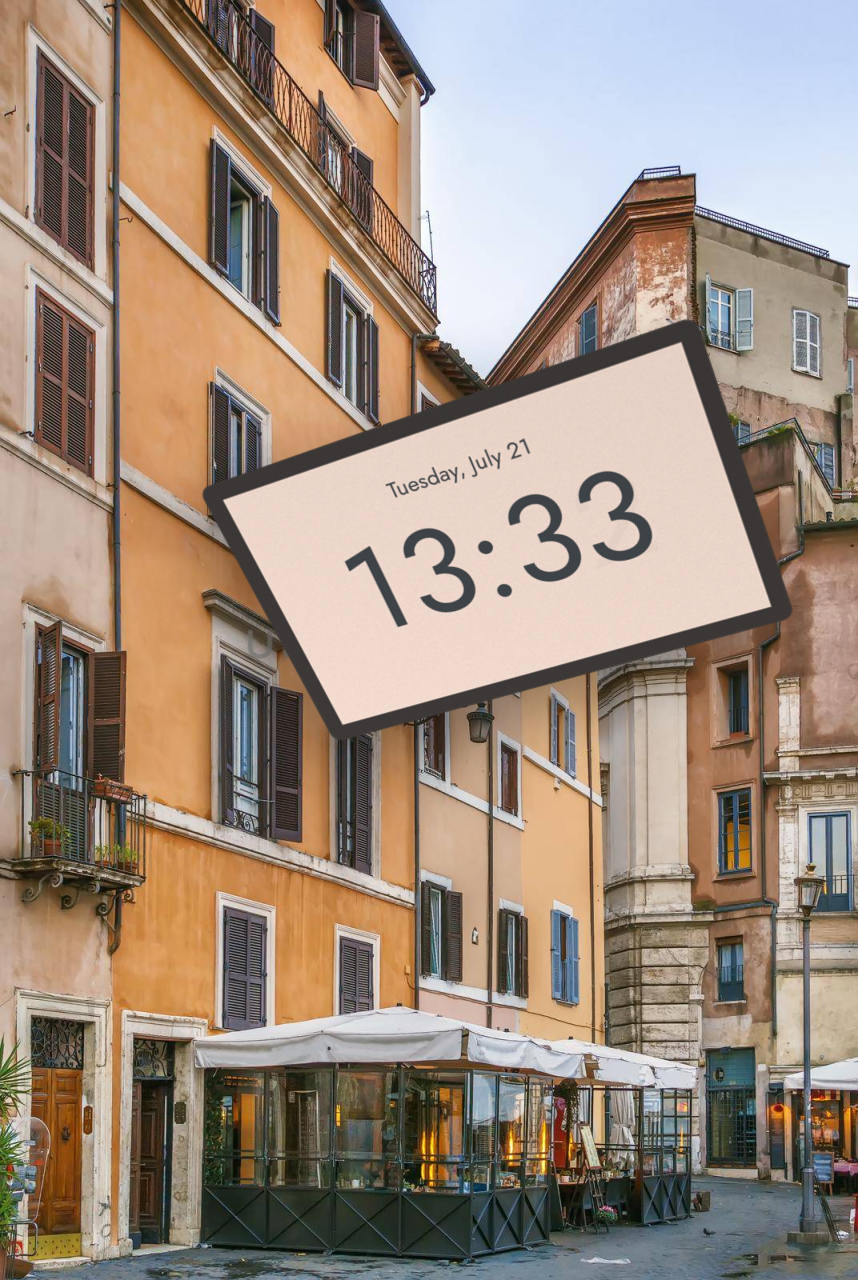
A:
13,33
